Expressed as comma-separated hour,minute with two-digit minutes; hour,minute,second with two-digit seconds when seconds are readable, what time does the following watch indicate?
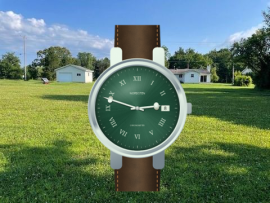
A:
2,48
